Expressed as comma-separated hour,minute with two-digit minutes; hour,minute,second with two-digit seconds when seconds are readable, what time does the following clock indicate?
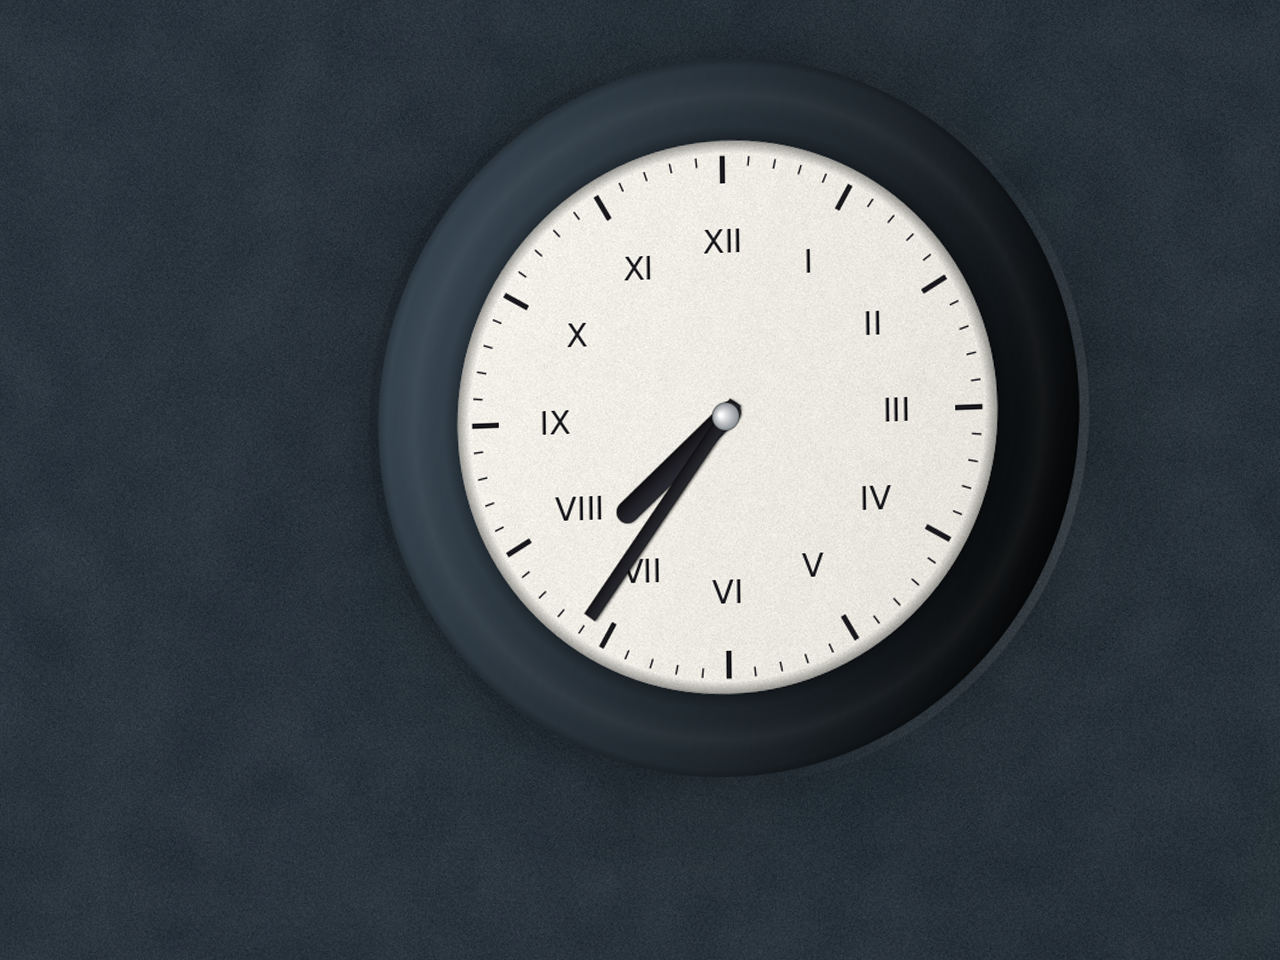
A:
7,36
